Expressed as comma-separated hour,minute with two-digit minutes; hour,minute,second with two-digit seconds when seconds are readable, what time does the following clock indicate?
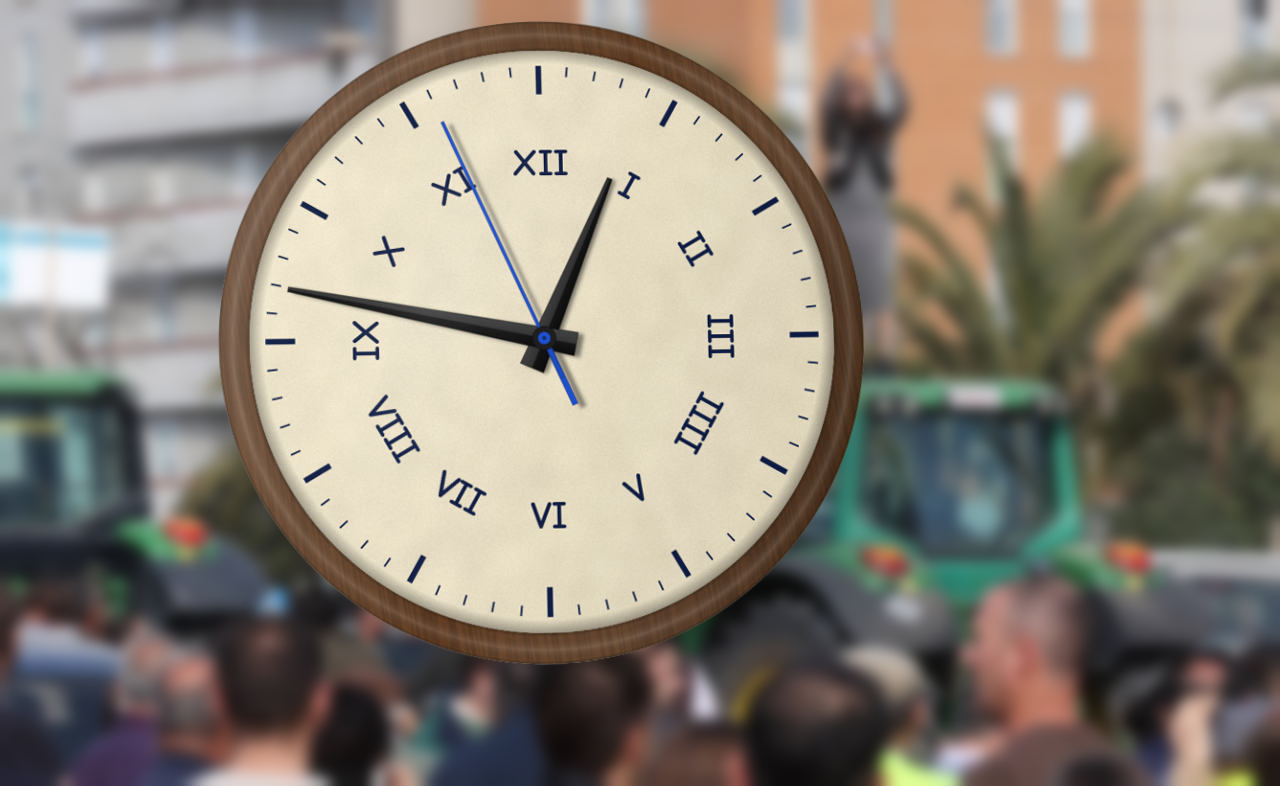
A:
12,46,56
